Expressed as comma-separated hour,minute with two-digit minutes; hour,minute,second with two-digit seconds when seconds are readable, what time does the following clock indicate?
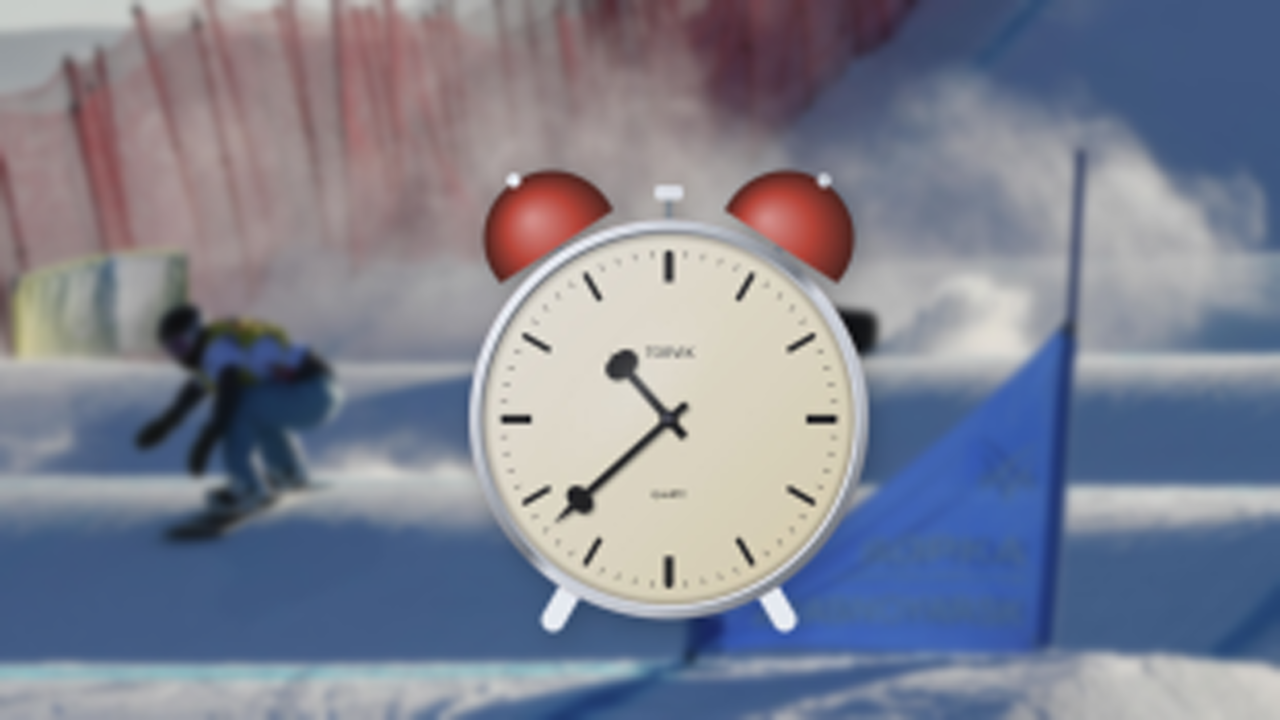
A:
10,38
